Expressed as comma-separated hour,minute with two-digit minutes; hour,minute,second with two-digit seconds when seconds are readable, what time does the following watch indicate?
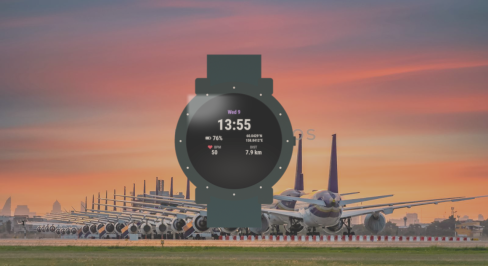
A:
13,55
